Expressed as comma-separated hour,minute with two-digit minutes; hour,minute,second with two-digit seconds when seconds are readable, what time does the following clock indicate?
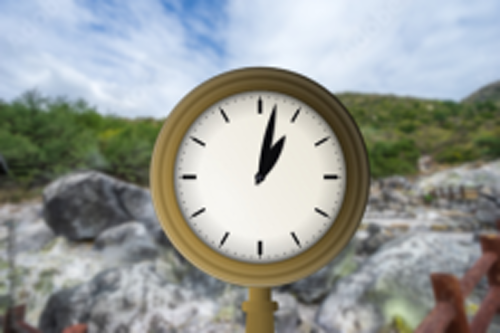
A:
1,02
